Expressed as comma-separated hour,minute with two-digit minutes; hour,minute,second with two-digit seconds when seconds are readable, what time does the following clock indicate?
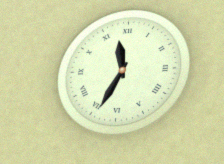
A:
11,34
